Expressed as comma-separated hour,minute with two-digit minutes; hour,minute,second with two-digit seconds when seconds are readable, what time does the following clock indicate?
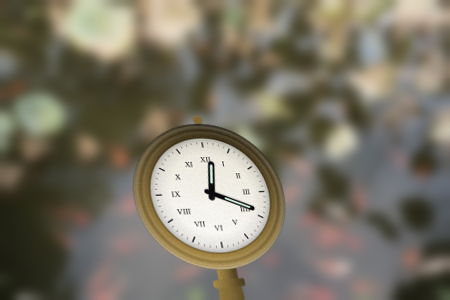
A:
12,19
